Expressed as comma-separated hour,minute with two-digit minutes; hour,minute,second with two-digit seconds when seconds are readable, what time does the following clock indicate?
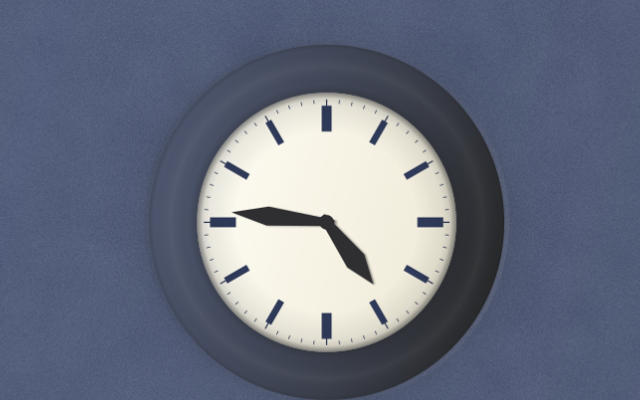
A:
4,46
